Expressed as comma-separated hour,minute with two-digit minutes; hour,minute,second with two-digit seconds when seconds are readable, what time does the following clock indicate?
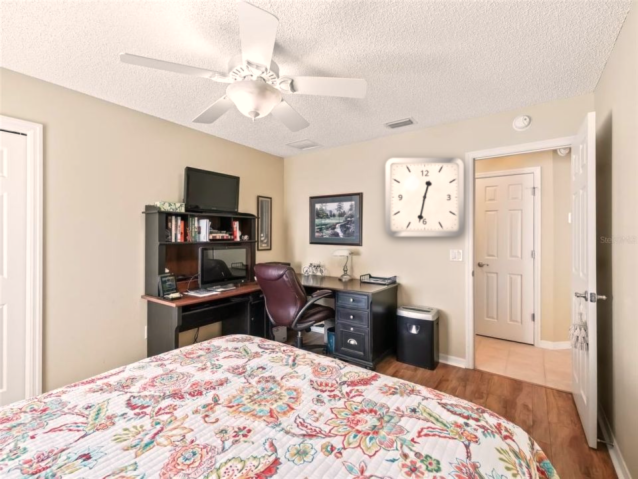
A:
12,32
